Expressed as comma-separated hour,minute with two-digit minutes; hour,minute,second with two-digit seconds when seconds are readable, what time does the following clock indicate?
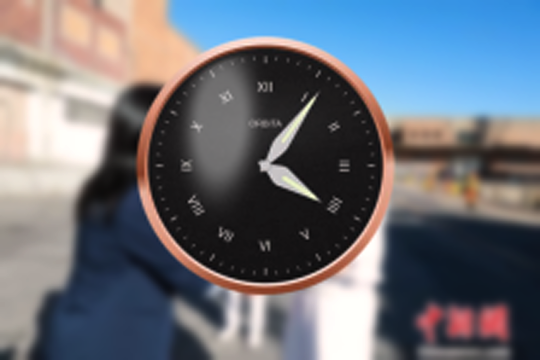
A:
4,06
